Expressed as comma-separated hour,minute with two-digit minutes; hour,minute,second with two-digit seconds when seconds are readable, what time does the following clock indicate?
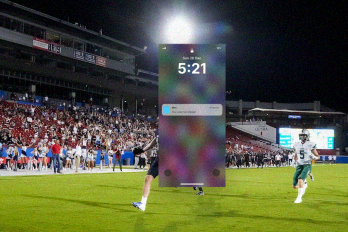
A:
5,21
